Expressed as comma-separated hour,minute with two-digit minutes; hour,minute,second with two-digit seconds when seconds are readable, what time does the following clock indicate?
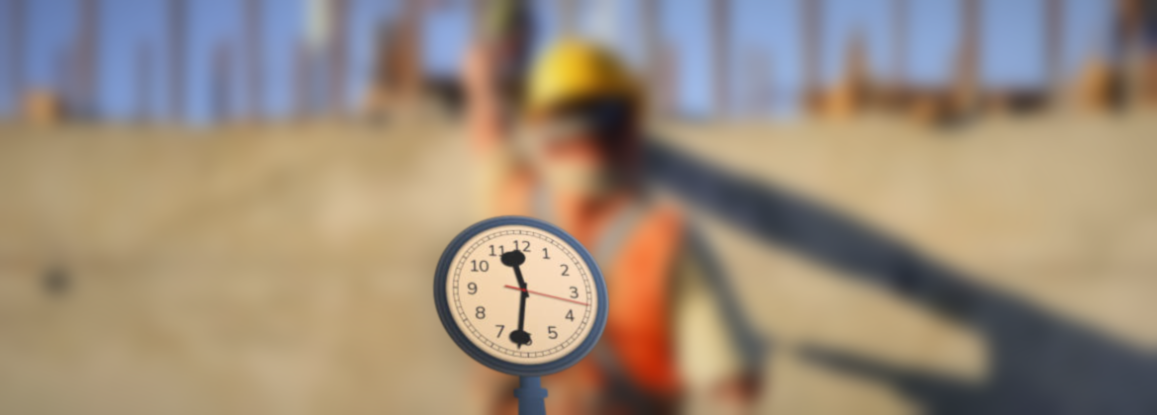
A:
11,31,17
